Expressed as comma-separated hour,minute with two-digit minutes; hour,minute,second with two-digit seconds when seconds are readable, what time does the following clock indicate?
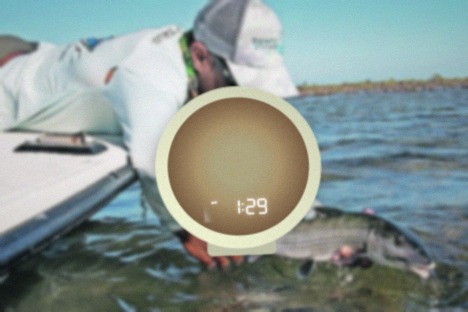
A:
1,29
